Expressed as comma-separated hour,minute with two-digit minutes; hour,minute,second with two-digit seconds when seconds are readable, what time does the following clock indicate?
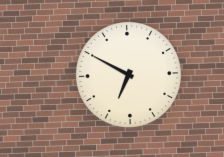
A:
6,50
